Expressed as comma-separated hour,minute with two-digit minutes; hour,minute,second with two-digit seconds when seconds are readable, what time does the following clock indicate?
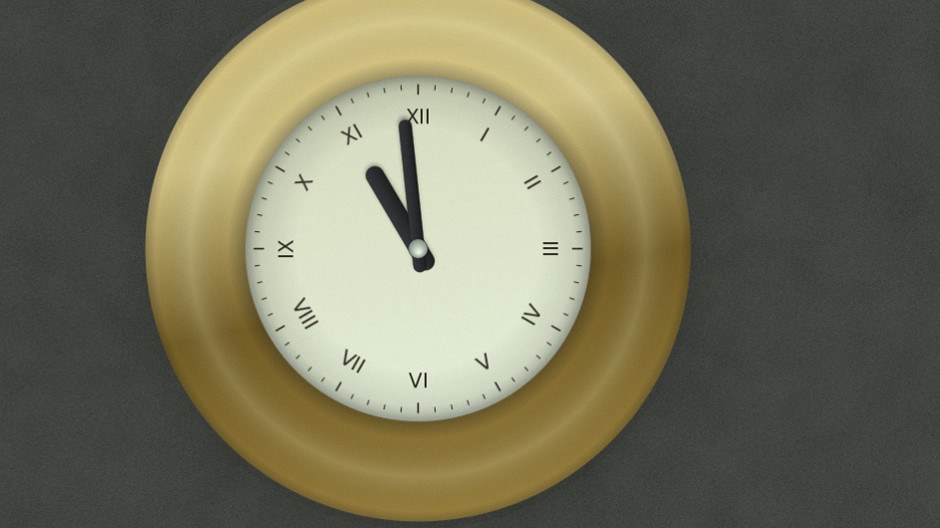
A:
10,59
